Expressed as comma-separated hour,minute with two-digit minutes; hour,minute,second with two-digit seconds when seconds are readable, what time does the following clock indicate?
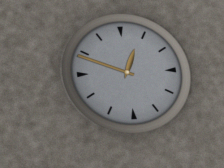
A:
12,49
